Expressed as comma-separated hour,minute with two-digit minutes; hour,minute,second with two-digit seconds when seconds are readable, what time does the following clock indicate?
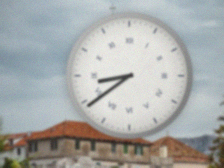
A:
8,39
